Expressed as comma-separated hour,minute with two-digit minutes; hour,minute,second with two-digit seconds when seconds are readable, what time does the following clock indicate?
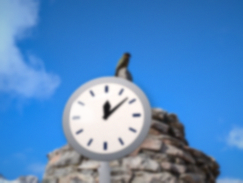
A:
12,08
